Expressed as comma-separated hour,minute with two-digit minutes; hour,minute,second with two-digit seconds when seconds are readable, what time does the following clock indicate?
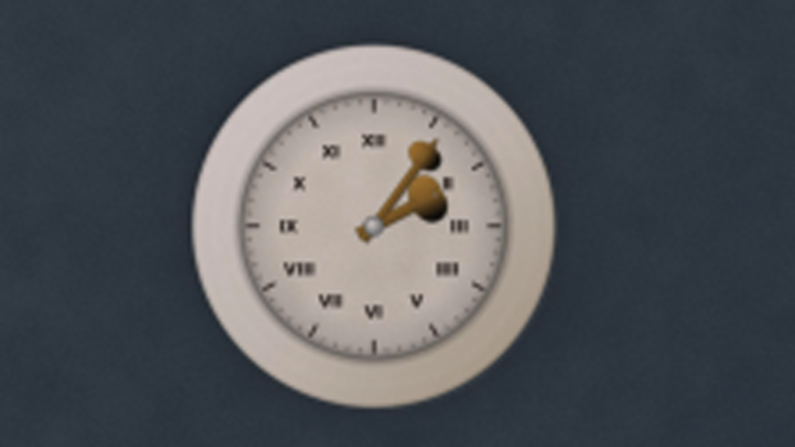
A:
2,06
